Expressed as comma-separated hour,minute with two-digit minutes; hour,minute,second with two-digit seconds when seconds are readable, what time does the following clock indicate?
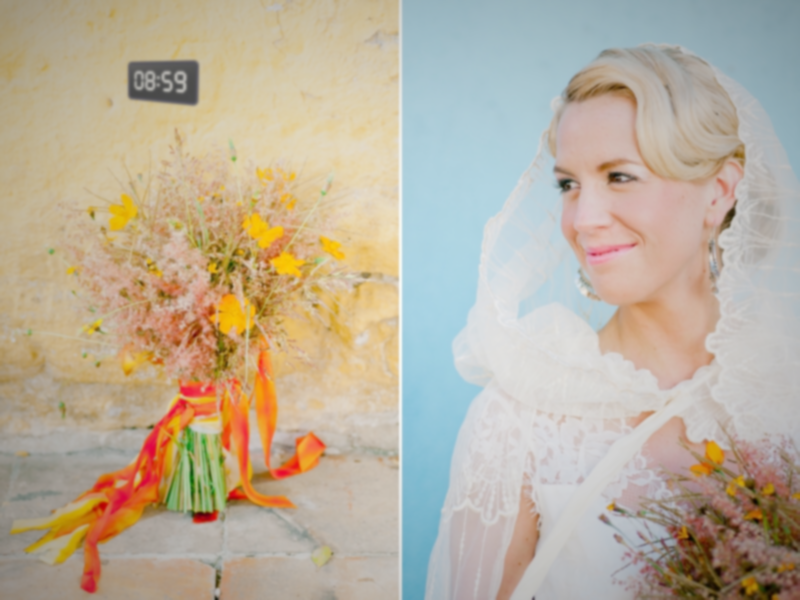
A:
8,59
